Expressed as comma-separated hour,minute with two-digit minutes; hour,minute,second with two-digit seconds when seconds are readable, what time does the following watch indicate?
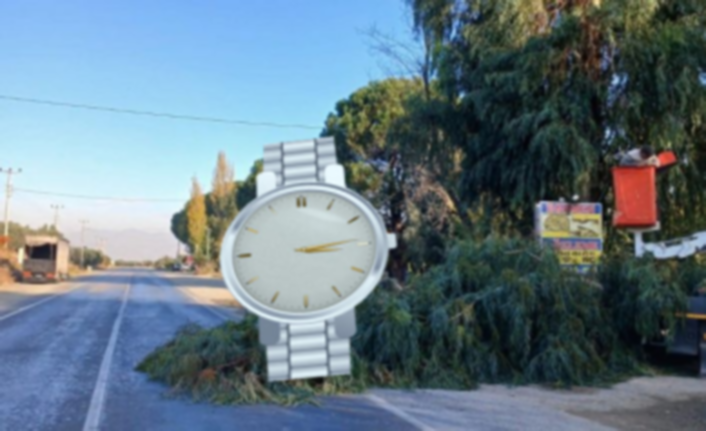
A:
3,14
